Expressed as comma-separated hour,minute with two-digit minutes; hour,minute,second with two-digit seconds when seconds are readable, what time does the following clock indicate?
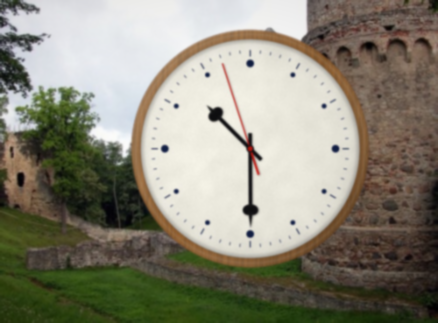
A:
10,29,57
